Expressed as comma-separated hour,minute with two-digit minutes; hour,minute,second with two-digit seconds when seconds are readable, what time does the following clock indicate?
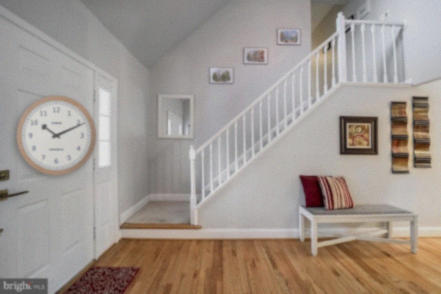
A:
10,11
